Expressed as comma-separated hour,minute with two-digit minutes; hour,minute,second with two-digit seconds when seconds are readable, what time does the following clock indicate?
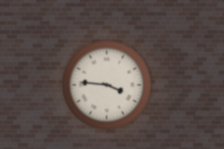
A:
3,46
